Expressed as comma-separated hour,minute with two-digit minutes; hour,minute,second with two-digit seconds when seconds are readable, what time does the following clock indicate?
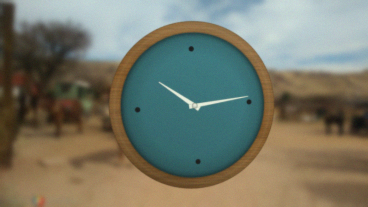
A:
10,14
